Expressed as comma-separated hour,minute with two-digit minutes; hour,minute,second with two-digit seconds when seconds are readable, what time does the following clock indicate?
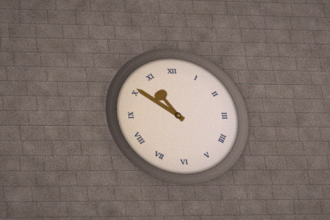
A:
10,51
